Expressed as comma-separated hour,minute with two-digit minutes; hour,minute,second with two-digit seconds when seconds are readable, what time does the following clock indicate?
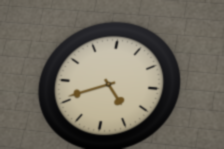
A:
4,41
